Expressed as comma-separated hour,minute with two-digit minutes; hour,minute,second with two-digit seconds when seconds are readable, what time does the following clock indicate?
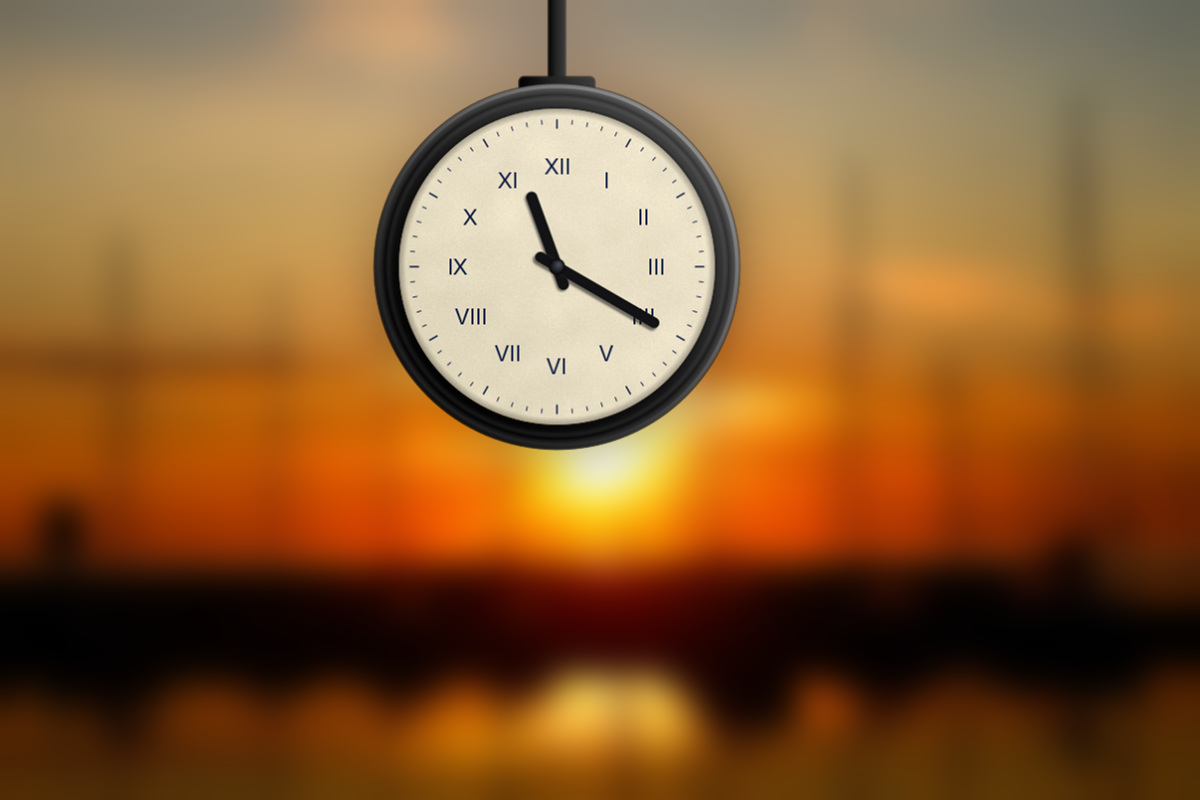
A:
11,20
